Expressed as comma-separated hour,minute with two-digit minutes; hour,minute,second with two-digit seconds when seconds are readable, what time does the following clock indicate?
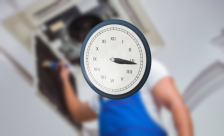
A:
3,16
